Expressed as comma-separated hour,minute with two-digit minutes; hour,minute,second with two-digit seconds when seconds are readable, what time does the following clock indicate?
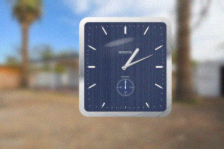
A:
1,11
